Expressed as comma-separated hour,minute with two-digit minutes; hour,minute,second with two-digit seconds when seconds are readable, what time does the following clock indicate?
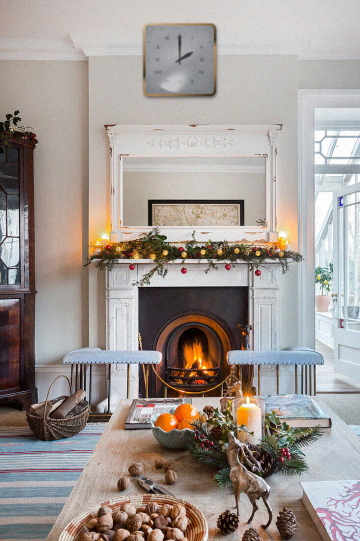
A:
2,00
